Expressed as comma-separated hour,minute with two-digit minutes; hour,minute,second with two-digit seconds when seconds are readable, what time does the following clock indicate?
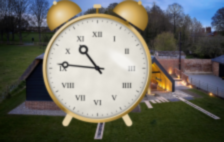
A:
10,46
